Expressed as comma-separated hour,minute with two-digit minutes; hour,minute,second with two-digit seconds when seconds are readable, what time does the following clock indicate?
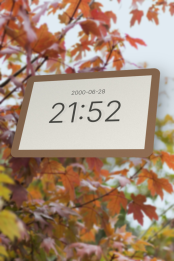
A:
21,52
